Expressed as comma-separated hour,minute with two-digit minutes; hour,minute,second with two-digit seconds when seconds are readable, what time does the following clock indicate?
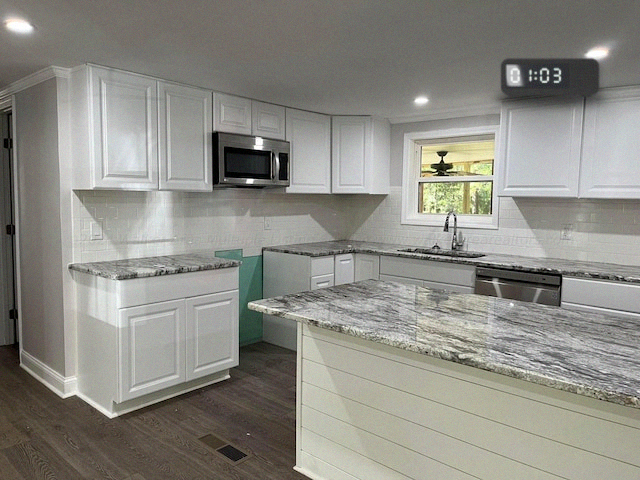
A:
1,03
